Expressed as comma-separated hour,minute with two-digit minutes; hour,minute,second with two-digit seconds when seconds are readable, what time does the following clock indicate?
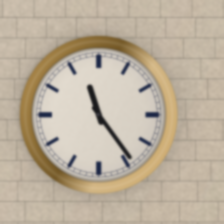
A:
11,24
